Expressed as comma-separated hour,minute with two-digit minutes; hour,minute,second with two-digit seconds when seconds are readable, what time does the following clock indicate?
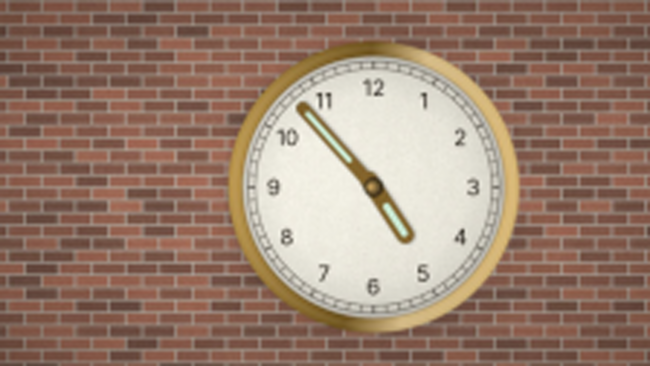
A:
4,53
